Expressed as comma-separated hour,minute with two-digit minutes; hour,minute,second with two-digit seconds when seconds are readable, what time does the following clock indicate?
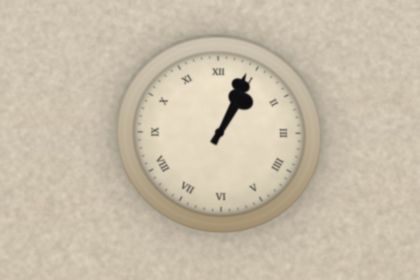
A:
1,04
